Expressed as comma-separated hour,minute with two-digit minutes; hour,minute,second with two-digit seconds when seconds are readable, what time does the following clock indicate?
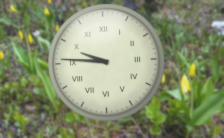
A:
9,46
